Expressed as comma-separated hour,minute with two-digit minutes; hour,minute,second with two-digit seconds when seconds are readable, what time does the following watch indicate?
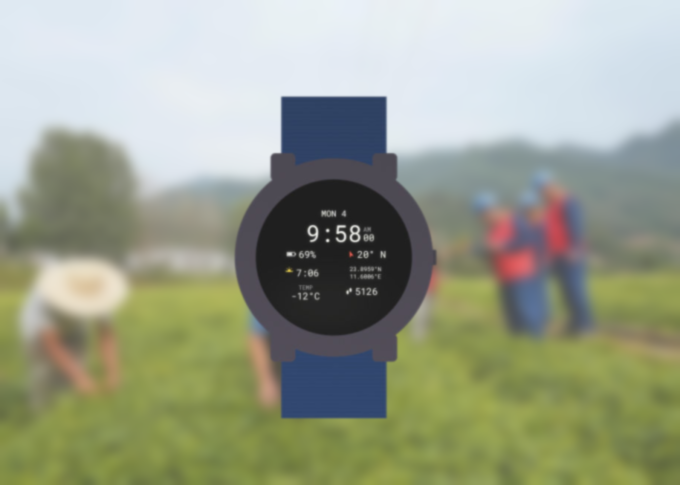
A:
9,58
